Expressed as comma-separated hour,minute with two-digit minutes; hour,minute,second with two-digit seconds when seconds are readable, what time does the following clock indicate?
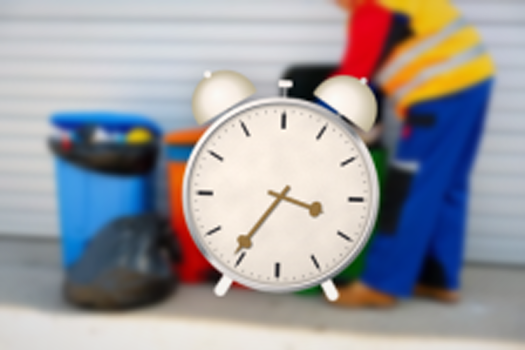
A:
3,36
